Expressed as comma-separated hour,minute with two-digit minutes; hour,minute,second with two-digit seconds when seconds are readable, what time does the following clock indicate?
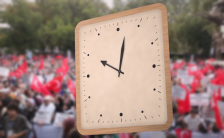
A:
10,02
